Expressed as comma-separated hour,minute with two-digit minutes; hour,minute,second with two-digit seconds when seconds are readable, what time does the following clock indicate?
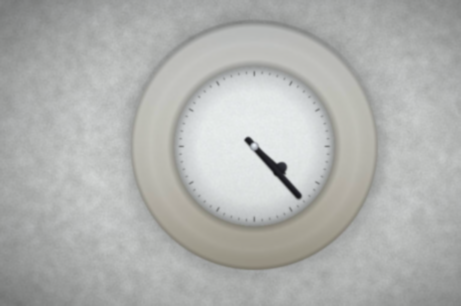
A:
4,23
